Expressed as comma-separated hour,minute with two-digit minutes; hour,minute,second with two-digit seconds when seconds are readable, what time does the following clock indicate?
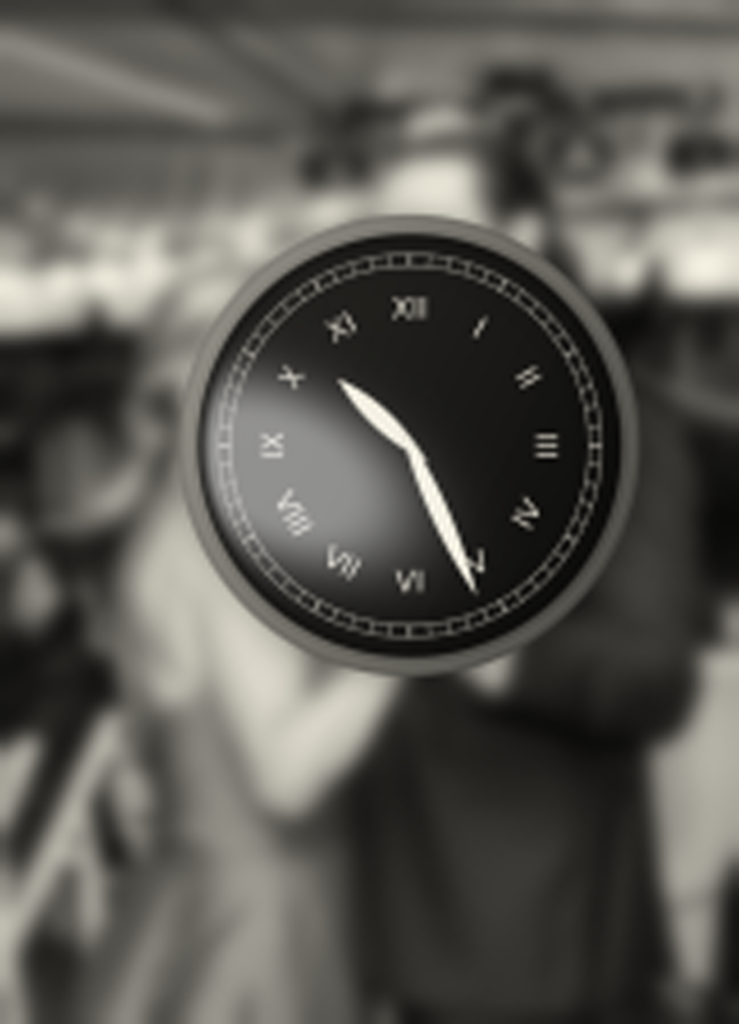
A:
10,26
